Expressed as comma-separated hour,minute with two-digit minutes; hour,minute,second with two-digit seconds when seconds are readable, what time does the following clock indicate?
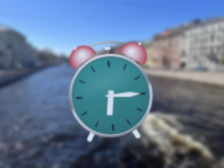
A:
6,15
